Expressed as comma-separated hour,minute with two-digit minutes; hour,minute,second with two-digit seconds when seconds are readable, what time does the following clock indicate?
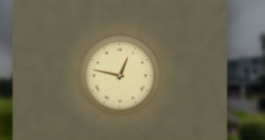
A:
12,47
